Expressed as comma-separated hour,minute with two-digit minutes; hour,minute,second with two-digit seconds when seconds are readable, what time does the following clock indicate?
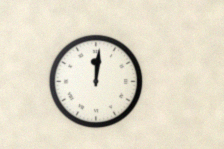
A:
12,01
